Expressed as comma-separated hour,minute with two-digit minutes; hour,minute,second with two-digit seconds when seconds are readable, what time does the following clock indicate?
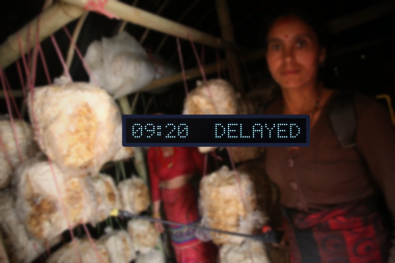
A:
9,20
